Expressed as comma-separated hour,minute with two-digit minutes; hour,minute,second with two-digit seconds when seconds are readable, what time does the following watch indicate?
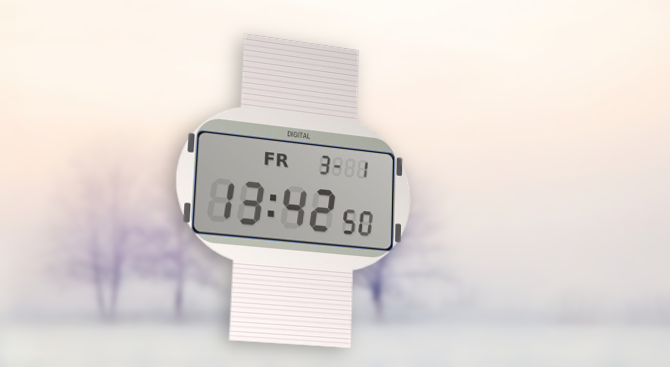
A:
13,42,50
